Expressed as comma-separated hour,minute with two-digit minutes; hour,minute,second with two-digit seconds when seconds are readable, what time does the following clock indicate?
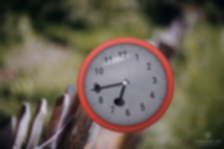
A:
6,44
